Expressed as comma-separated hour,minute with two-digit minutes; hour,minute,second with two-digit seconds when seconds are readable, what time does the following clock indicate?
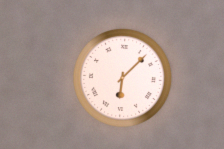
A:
6,07
